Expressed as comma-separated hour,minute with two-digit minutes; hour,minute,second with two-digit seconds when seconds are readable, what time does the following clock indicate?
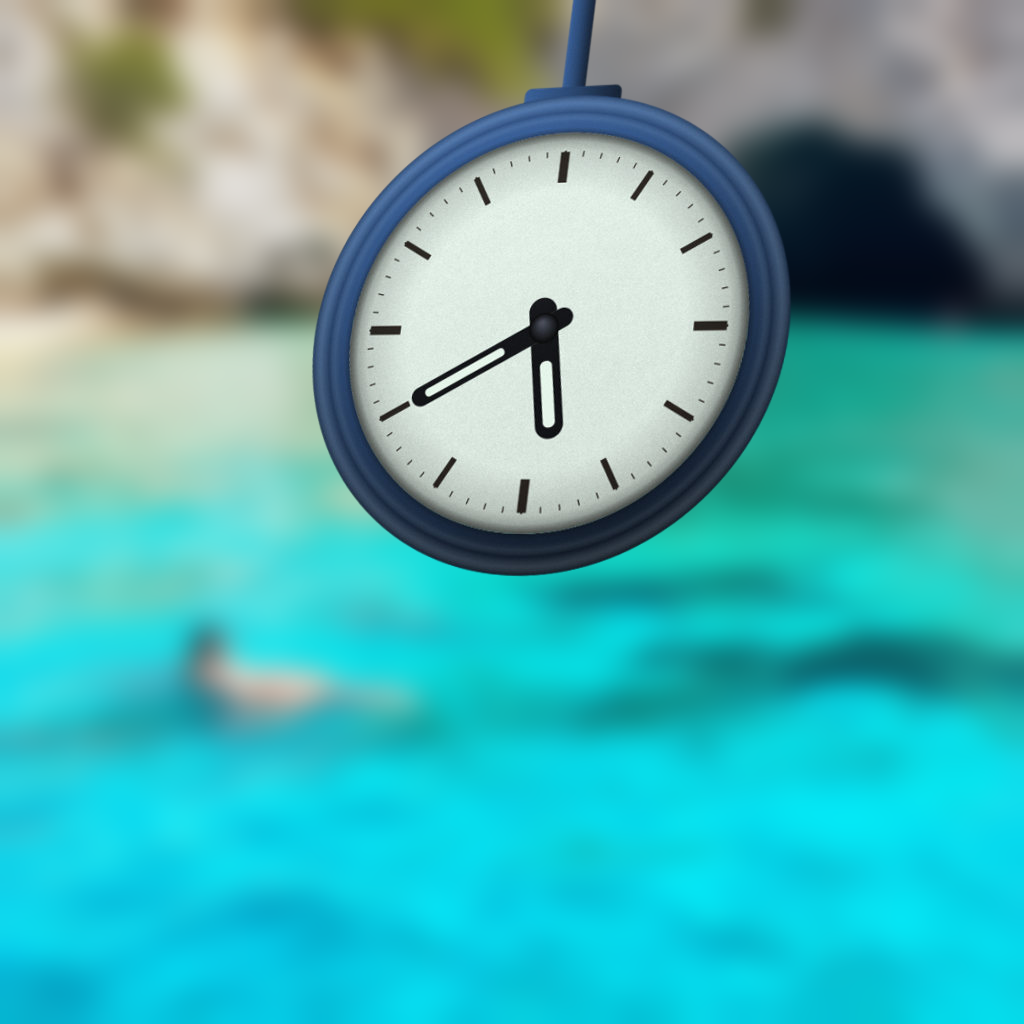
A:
5,40
